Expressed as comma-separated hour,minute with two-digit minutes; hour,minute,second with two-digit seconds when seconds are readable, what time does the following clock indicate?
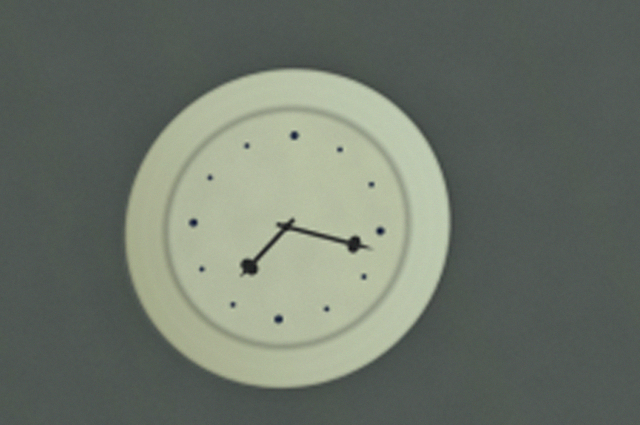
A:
7,17
